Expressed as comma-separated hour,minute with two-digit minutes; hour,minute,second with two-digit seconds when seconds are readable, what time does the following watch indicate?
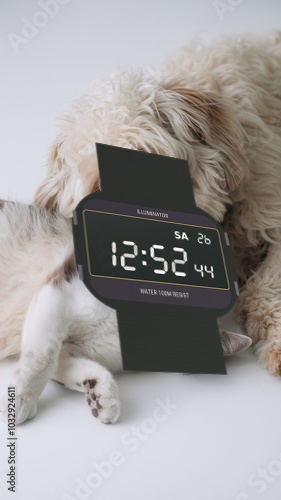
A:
12,52,44
